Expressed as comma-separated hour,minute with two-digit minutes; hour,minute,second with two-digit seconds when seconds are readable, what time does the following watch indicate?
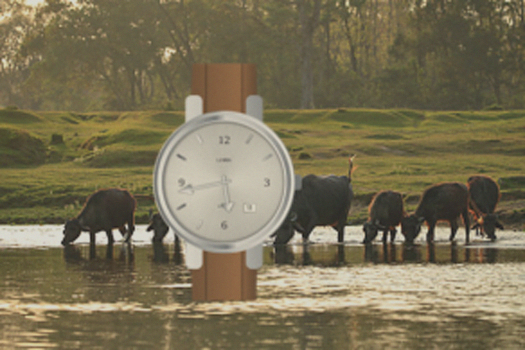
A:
5,43
